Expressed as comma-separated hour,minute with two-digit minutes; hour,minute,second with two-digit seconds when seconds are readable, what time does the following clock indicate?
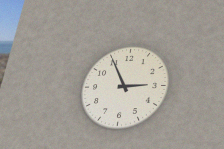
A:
2,55
